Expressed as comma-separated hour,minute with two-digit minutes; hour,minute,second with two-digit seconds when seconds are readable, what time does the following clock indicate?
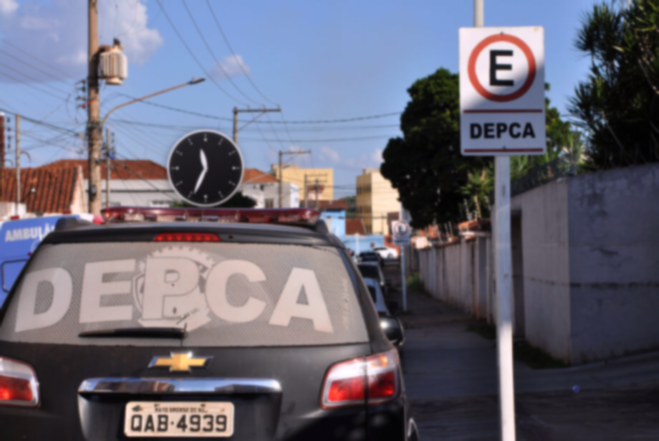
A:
11,34
